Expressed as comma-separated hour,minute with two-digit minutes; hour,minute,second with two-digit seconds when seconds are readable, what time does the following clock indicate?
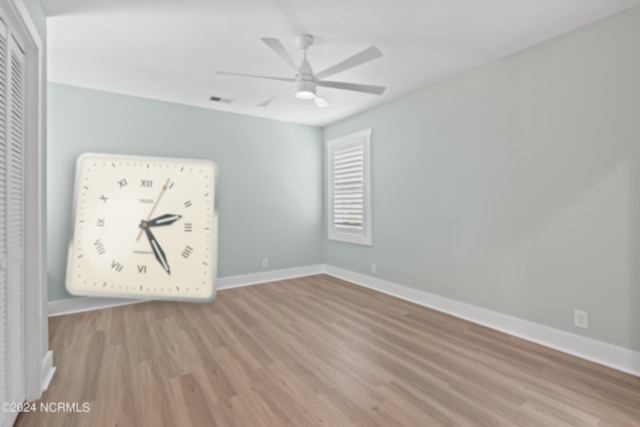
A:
2,25,04
